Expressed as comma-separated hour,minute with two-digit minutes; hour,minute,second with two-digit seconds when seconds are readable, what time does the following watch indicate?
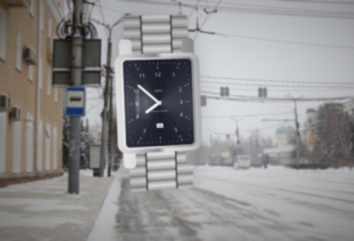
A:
7,52
